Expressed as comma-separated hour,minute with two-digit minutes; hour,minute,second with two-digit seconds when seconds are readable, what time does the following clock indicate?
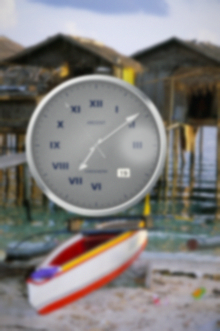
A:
7,08,54
